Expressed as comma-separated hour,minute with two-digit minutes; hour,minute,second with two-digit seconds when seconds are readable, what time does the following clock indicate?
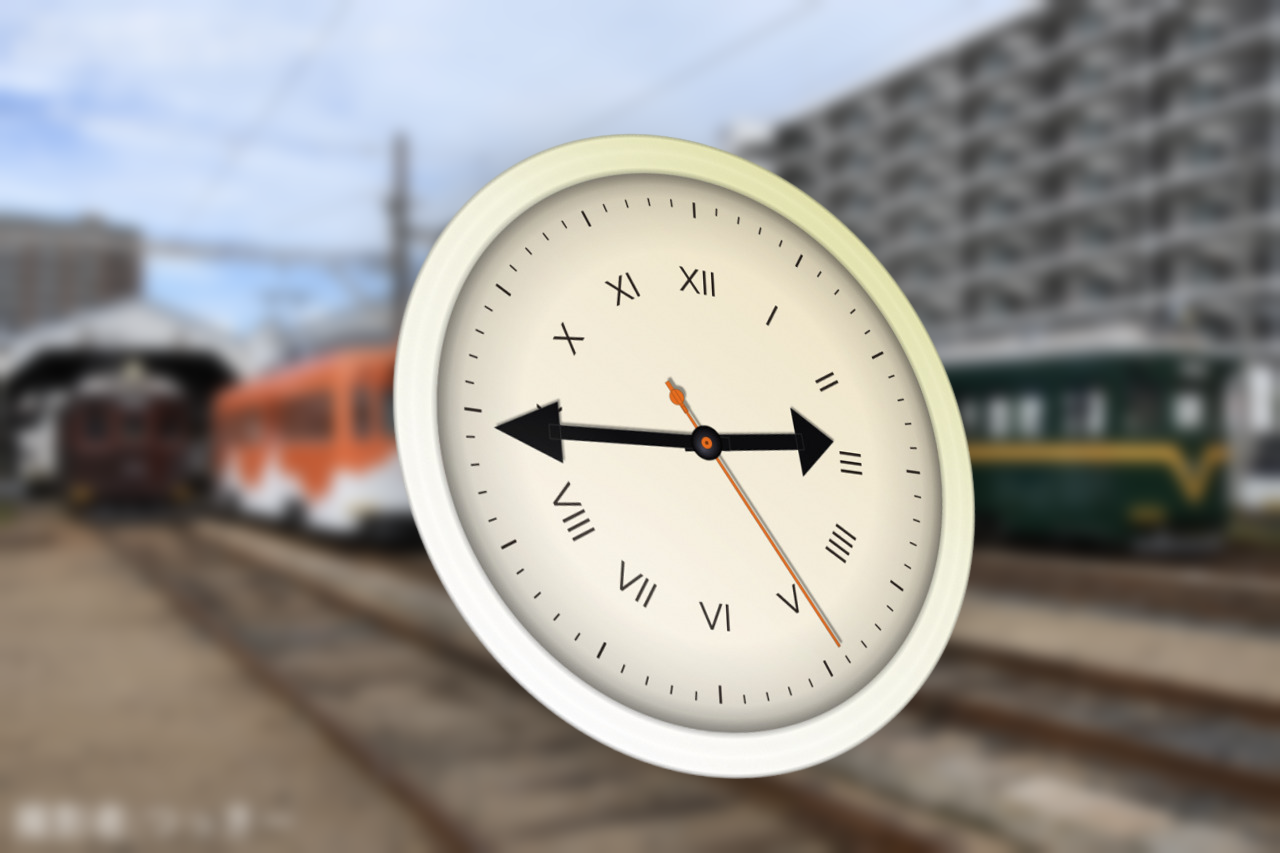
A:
2,44,24
